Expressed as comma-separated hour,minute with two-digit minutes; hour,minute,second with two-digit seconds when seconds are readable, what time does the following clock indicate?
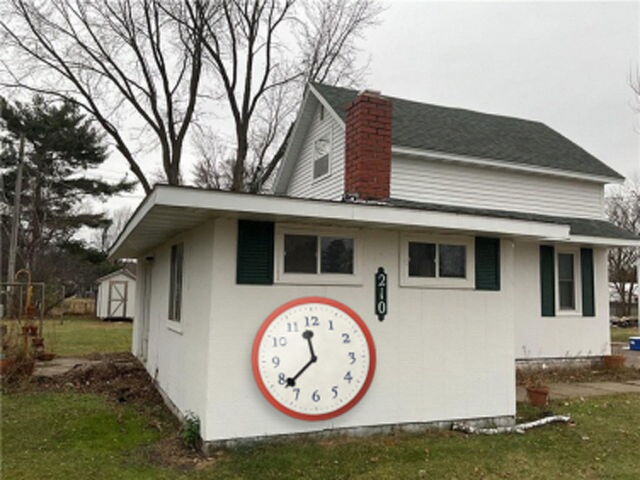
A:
11,38
